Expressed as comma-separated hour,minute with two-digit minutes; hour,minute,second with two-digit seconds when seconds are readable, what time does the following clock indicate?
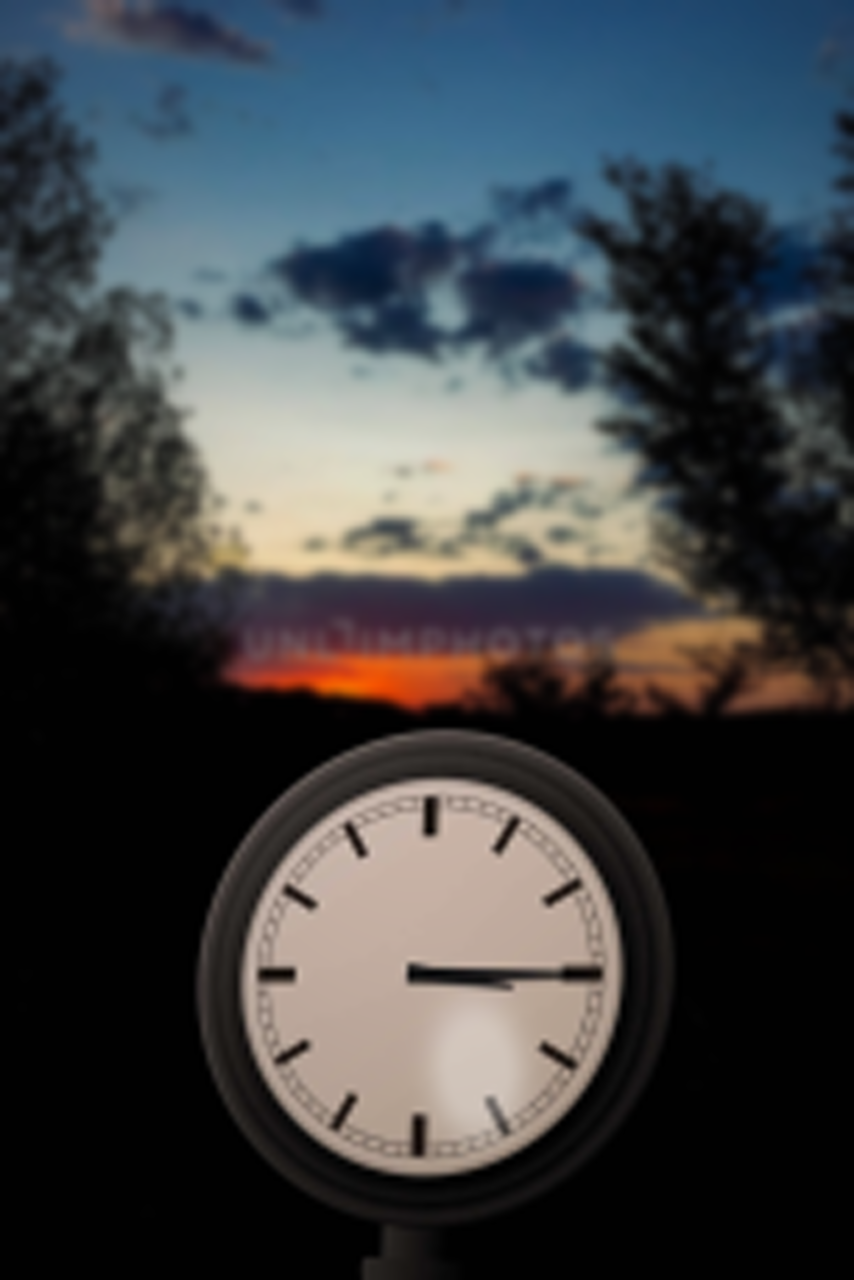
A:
3,15
